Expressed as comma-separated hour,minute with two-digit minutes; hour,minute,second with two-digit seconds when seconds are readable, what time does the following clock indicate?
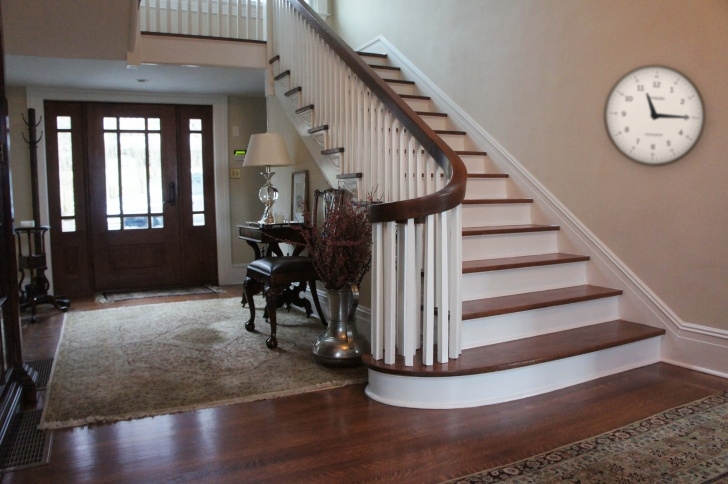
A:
11,15
